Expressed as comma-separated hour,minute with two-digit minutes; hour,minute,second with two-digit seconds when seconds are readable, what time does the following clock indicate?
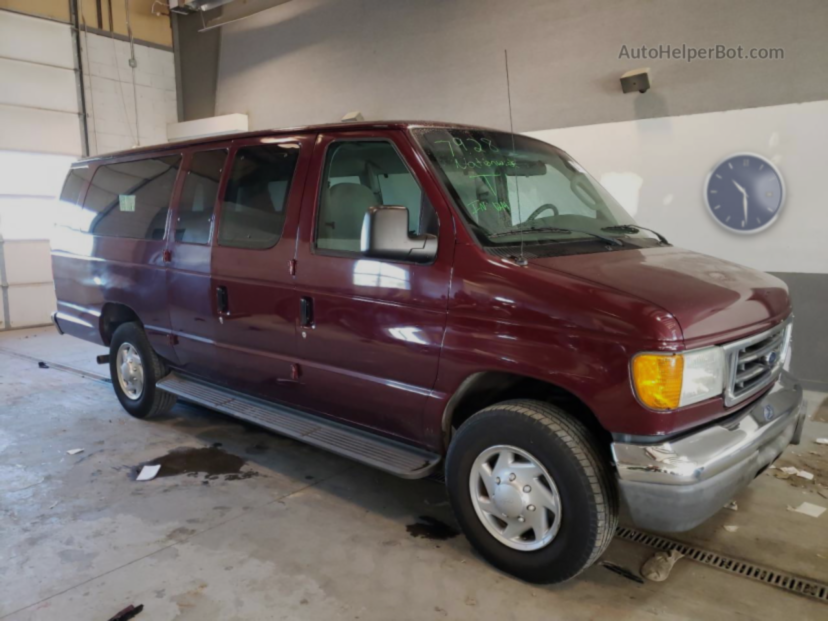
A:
10,29
